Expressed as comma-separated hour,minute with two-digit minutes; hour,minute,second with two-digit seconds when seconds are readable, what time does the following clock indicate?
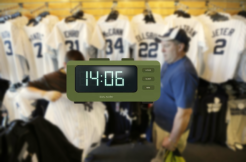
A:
14,06
